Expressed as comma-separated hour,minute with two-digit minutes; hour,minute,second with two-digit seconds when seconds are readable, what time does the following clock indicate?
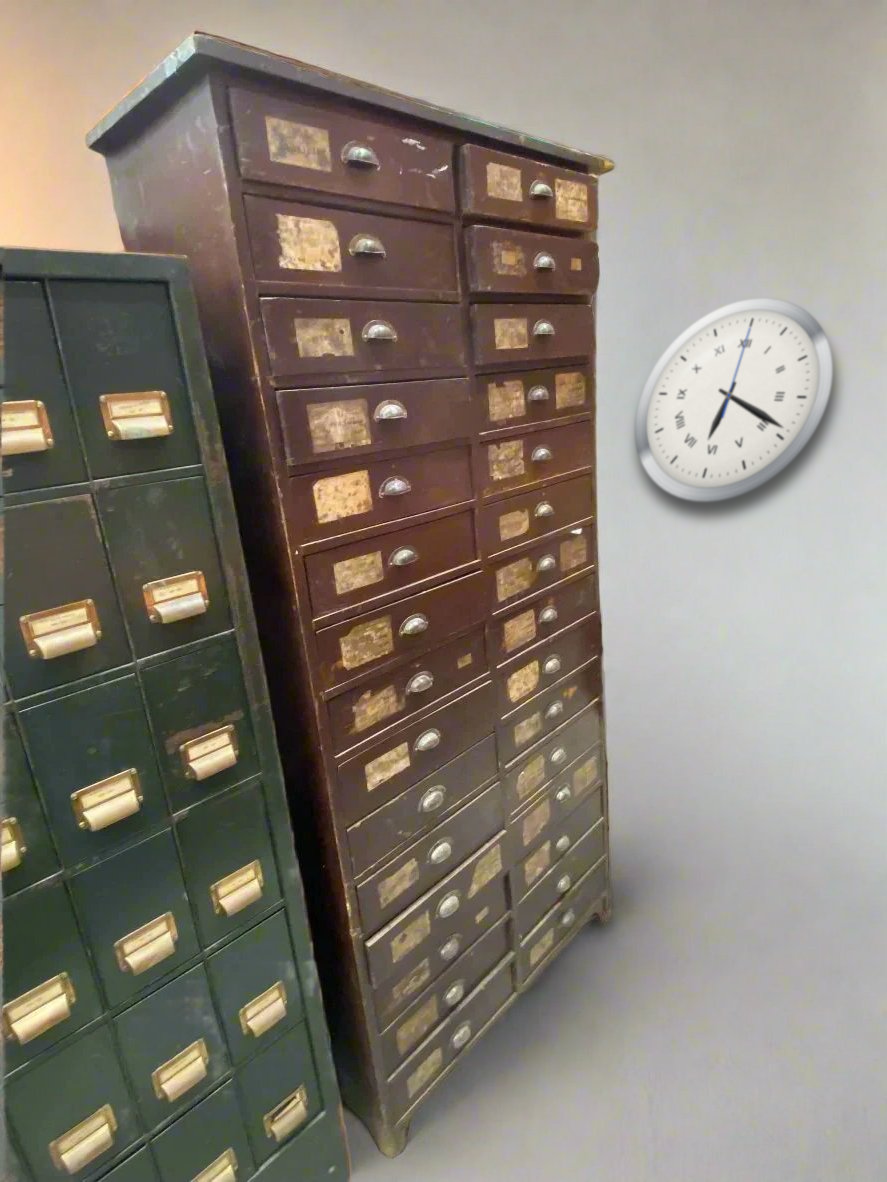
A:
6,19,00
